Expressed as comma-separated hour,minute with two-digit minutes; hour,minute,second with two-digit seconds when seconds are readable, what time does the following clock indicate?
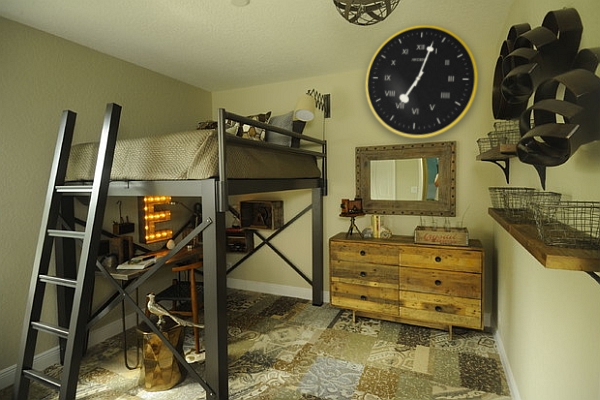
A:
7,03
